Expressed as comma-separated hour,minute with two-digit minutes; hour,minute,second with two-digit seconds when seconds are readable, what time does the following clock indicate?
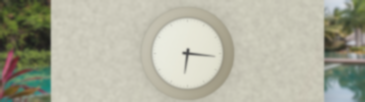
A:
6,16
